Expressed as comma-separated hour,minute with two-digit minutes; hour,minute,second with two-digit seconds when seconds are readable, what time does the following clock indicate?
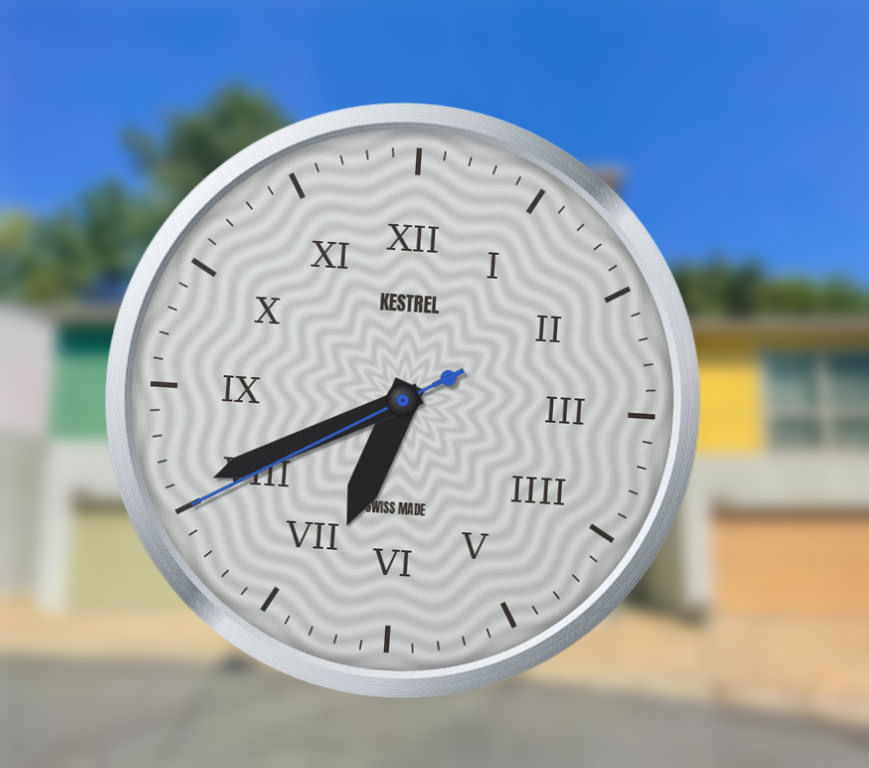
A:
6,40,40
